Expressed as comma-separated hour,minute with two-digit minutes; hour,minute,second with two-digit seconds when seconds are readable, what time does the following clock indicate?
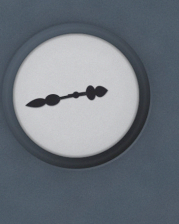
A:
2,43
